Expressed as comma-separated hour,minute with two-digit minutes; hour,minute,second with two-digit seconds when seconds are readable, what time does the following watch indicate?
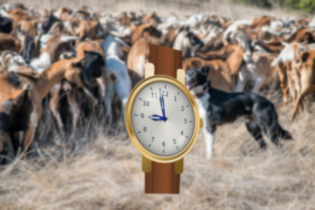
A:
8,58
